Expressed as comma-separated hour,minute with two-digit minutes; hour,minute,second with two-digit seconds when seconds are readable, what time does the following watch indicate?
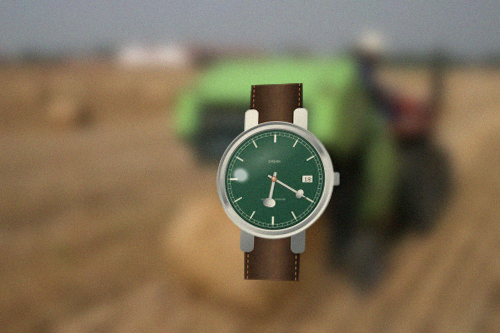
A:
6,20
